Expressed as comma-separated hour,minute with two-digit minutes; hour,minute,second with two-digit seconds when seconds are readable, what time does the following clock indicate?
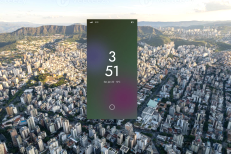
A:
3,51
